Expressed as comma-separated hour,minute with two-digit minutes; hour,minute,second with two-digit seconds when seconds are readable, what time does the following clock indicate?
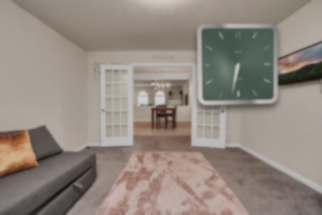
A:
6,32
